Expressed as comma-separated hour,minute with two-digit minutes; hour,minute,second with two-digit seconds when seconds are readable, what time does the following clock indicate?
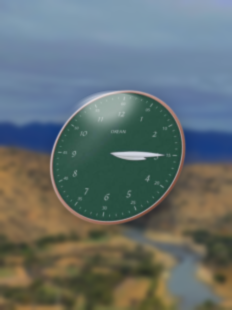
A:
3,15
